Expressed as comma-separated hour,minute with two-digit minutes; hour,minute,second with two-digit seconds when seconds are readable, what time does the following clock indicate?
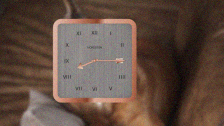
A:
8,15
